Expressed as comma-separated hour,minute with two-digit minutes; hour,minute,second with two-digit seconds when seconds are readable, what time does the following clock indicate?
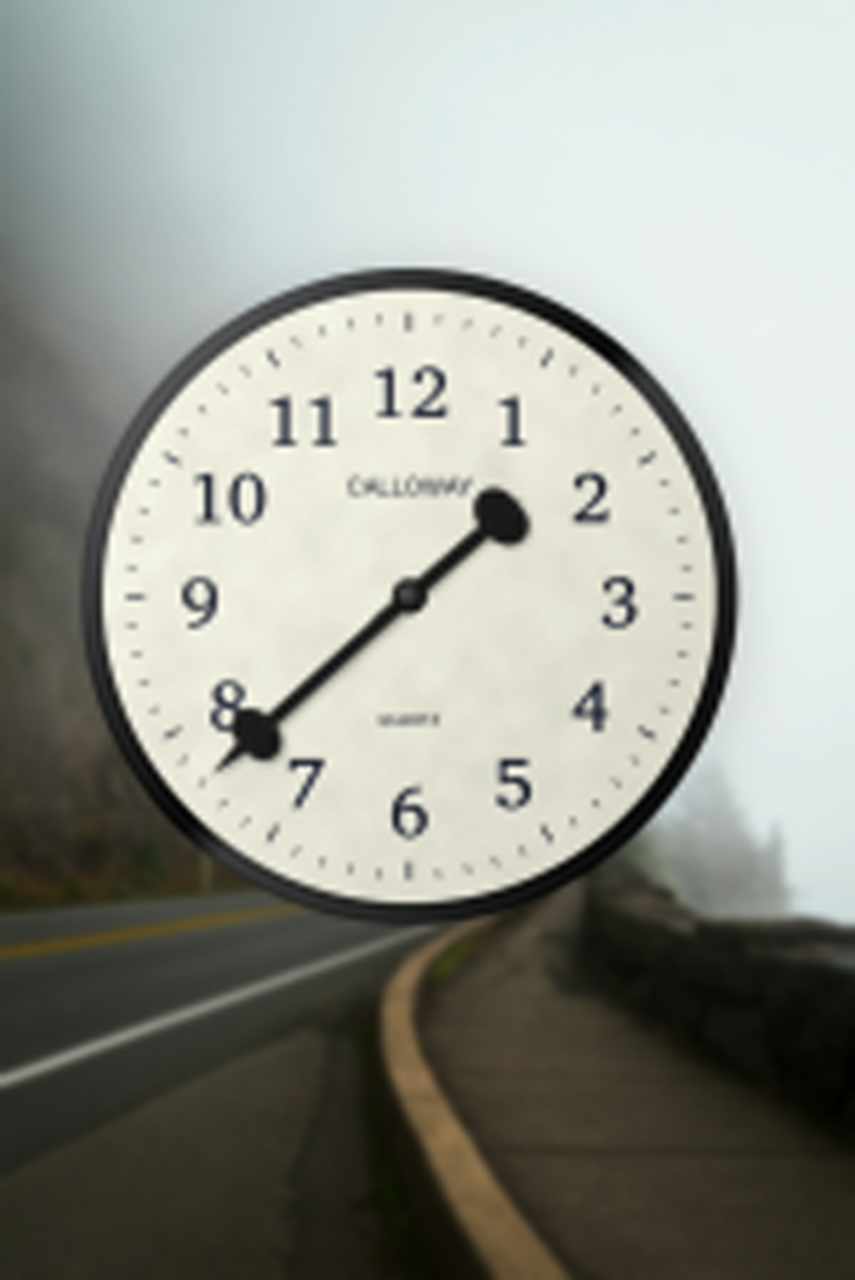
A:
1,38
